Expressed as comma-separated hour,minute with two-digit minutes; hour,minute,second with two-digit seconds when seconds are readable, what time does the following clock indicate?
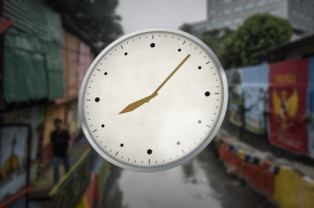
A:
8,07
